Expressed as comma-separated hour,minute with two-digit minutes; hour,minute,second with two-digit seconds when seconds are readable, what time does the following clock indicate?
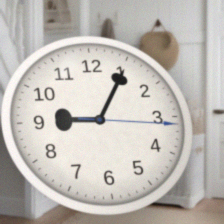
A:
9,05,16
